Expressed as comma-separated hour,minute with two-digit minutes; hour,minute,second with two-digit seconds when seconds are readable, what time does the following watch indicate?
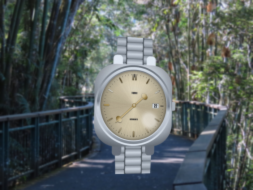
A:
1,38
